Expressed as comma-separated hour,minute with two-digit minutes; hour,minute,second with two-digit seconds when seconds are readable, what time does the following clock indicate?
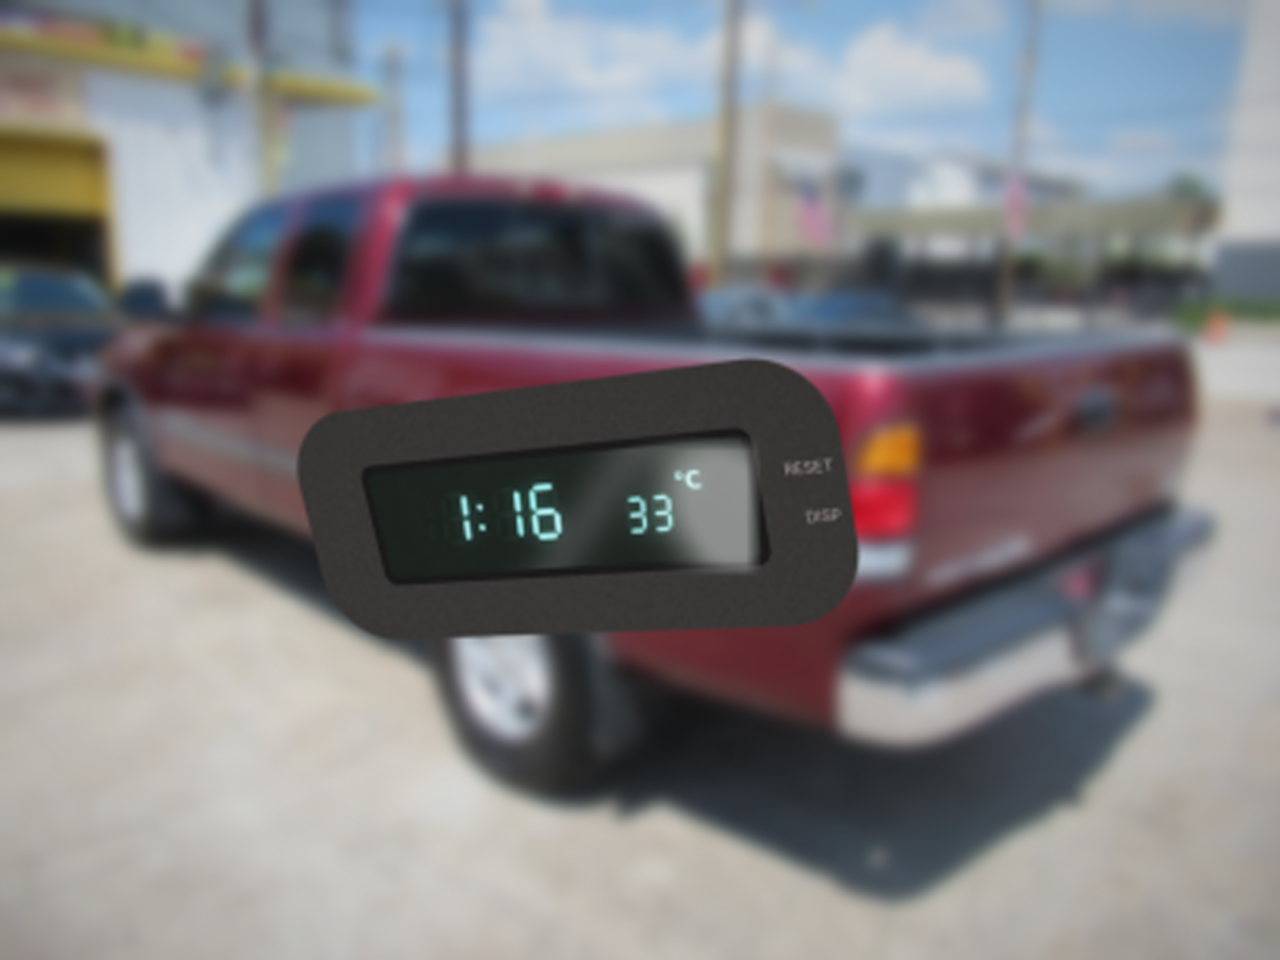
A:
1,16
